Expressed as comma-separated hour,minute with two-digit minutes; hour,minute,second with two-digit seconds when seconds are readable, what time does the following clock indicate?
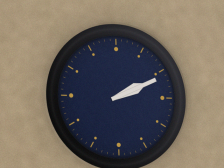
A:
2,11
